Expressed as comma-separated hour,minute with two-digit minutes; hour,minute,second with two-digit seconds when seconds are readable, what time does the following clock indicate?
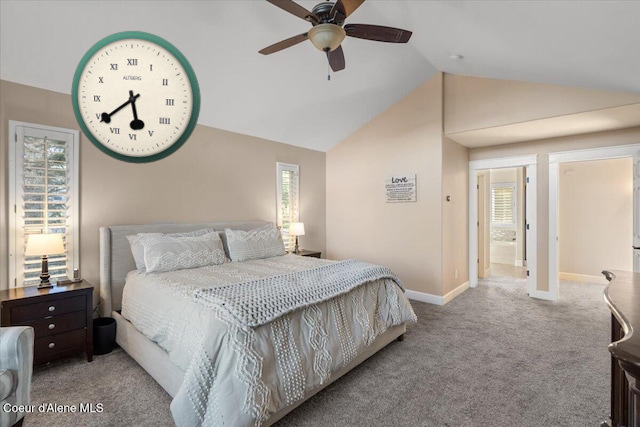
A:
5,39
